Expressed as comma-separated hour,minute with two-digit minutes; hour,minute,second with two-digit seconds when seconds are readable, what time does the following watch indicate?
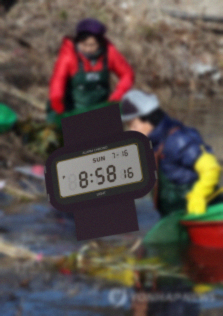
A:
8,58,16
